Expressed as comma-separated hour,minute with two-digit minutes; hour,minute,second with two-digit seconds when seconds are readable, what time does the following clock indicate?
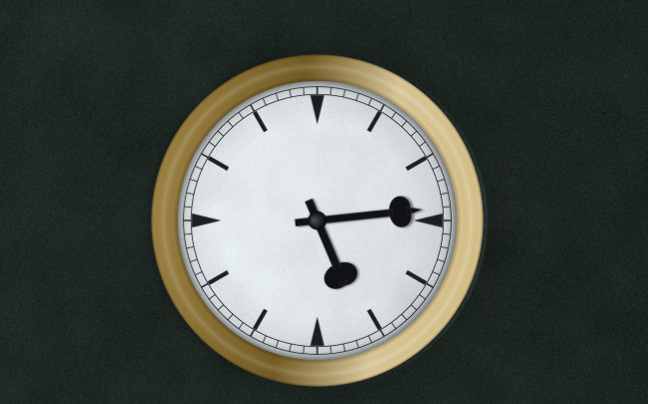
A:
5,14
